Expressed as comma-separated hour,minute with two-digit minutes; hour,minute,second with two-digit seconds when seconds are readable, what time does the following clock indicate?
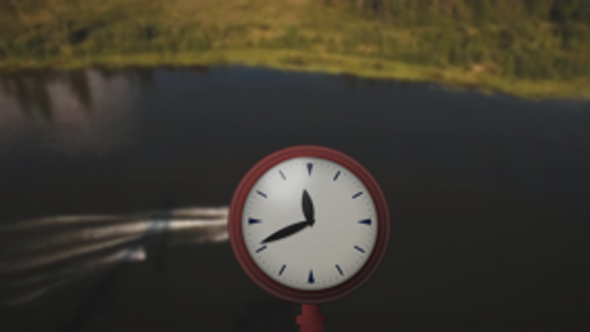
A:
11,41
